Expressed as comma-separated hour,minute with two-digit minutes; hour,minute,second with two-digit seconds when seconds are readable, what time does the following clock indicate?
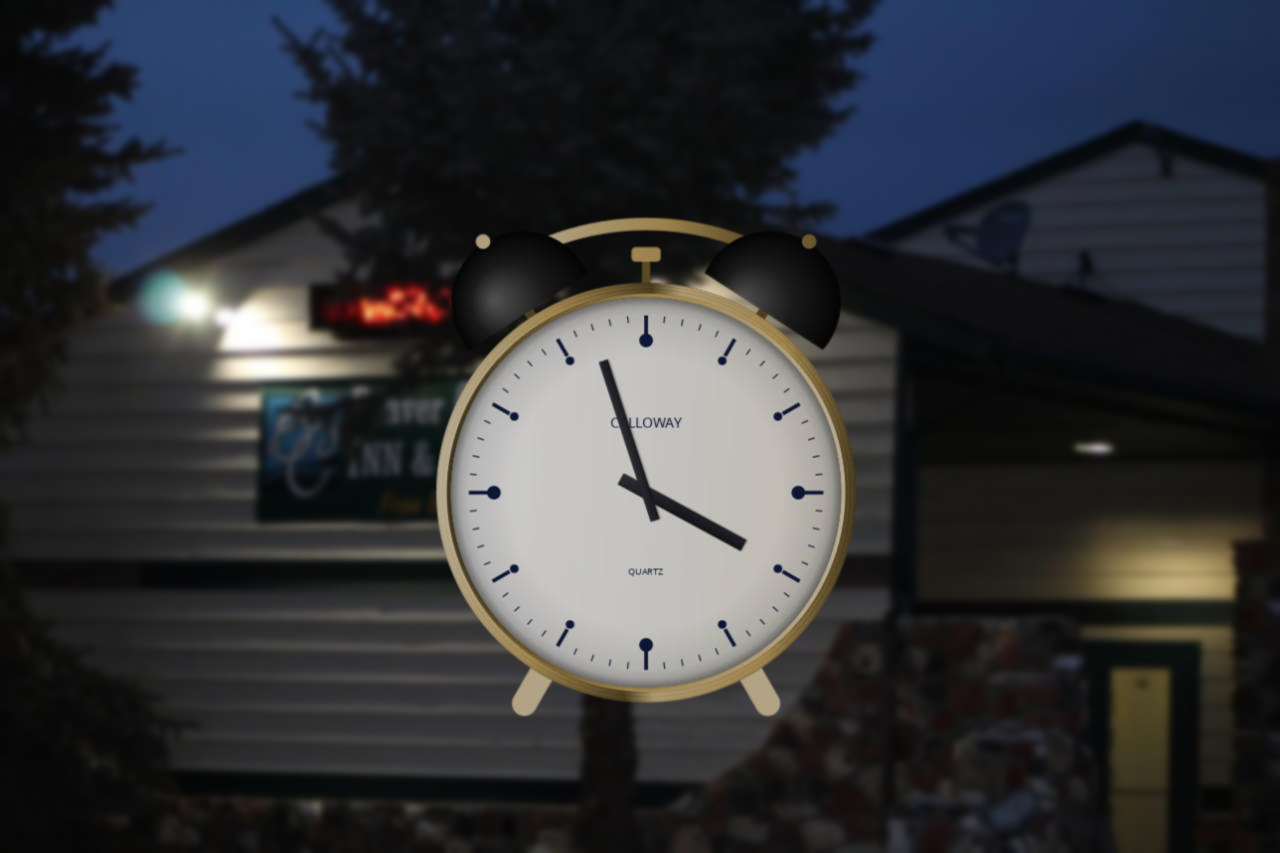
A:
3,57
